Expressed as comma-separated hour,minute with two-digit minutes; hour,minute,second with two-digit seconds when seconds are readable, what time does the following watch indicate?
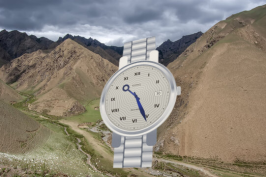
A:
10,26
